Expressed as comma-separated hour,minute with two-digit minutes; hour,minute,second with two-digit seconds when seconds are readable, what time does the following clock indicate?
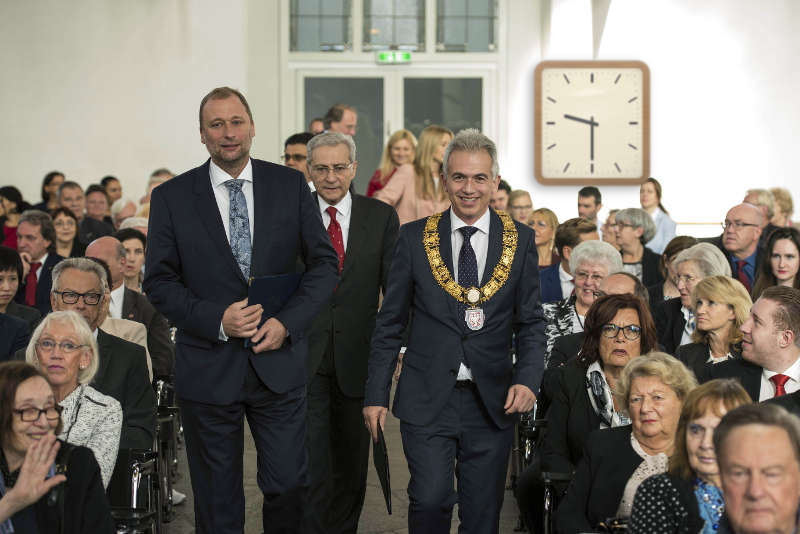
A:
9,30
